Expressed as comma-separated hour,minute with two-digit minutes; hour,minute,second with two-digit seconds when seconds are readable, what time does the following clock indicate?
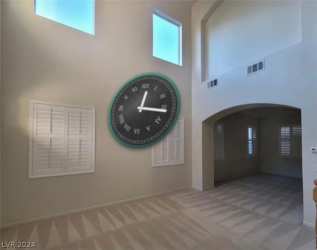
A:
12,16
